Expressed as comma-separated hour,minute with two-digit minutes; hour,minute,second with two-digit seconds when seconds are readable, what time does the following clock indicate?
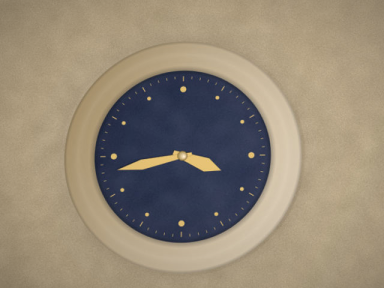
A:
3,43
